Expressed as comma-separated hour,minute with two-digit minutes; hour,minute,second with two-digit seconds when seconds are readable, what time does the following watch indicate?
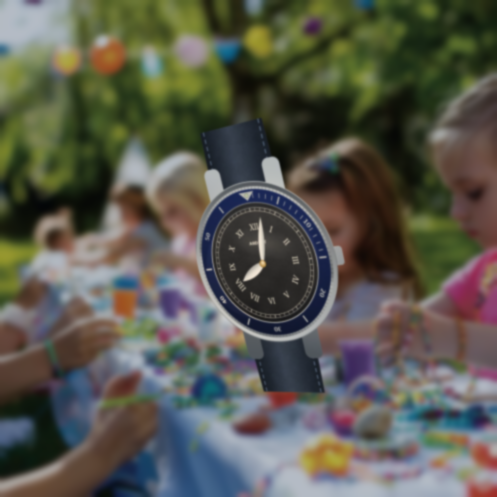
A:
8,02
